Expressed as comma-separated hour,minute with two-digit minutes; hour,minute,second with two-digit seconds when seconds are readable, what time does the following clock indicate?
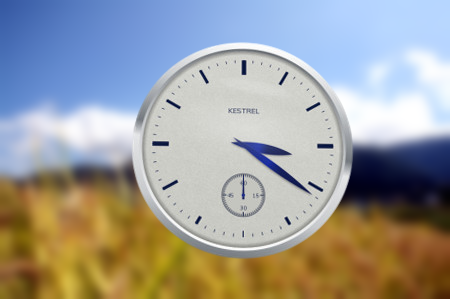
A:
3,21
